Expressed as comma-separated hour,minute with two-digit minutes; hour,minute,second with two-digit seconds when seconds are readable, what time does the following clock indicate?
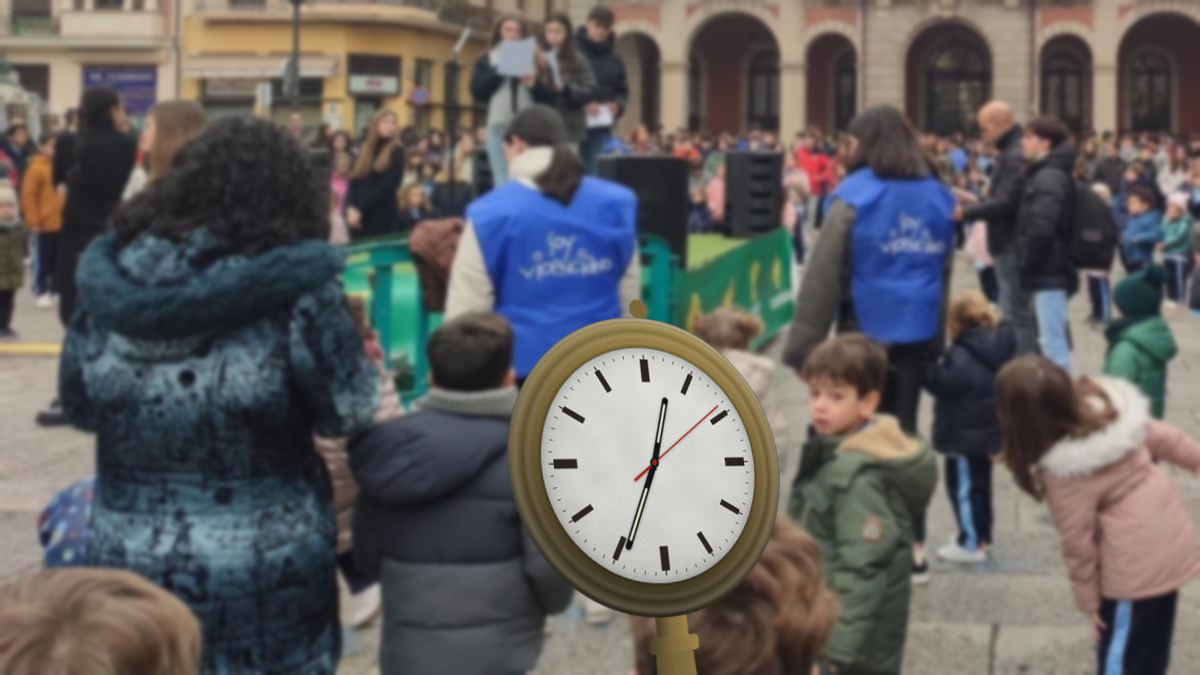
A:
12,34,09
